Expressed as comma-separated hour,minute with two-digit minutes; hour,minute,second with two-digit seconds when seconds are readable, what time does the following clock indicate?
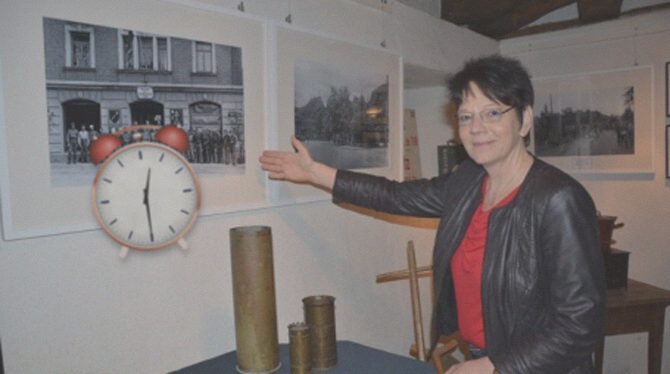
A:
12,30
